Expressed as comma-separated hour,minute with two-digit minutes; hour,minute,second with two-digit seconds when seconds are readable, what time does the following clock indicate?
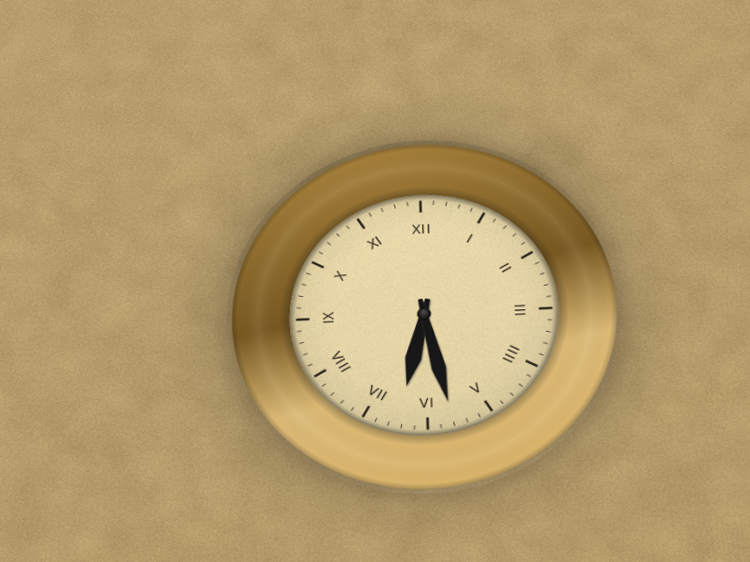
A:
6,28
